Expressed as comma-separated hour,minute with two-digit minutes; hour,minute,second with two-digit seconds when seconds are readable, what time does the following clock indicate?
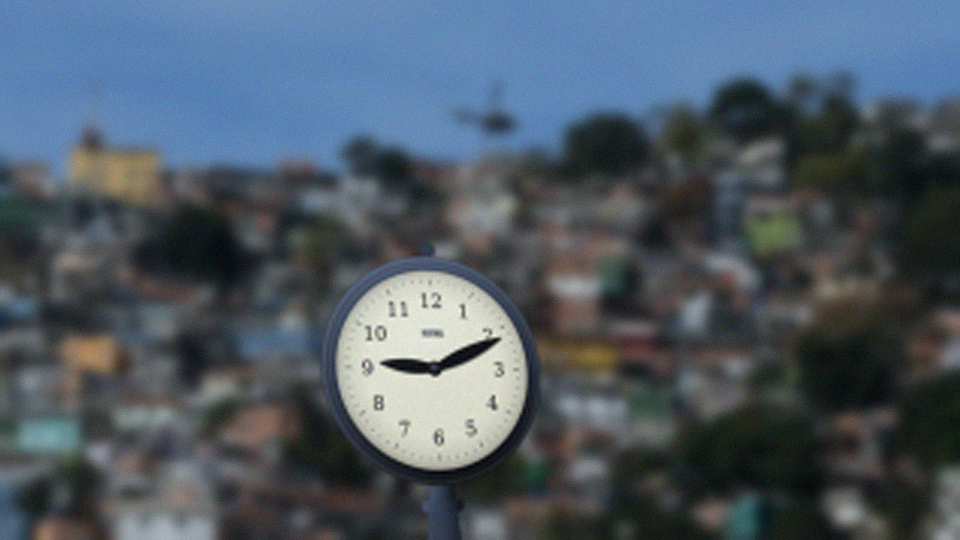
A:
9,11
